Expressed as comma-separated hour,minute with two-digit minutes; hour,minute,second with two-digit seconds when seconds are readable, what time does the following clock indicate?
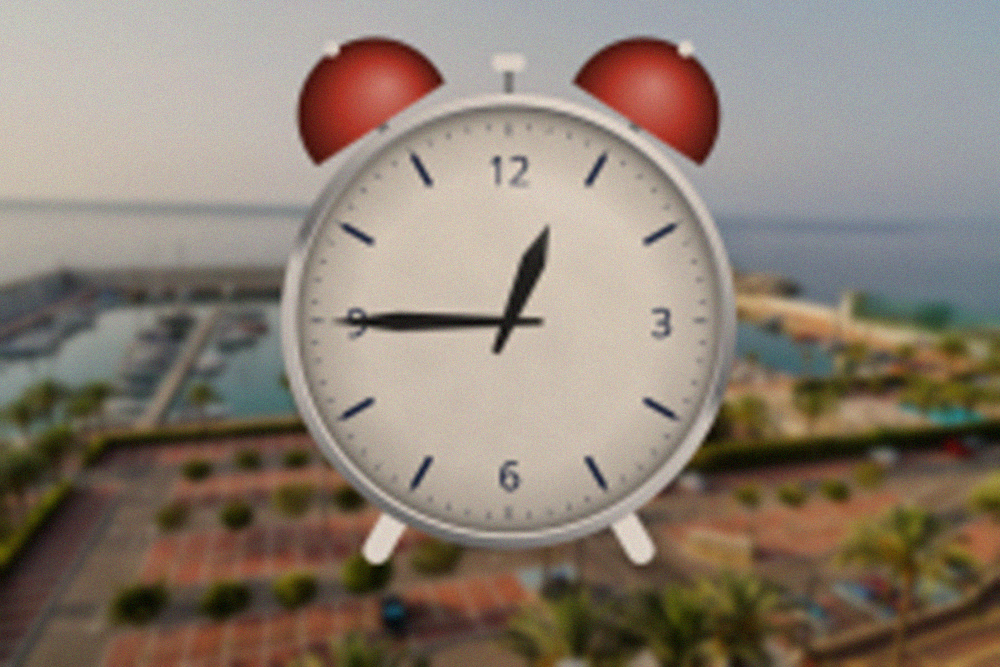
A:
12,45
